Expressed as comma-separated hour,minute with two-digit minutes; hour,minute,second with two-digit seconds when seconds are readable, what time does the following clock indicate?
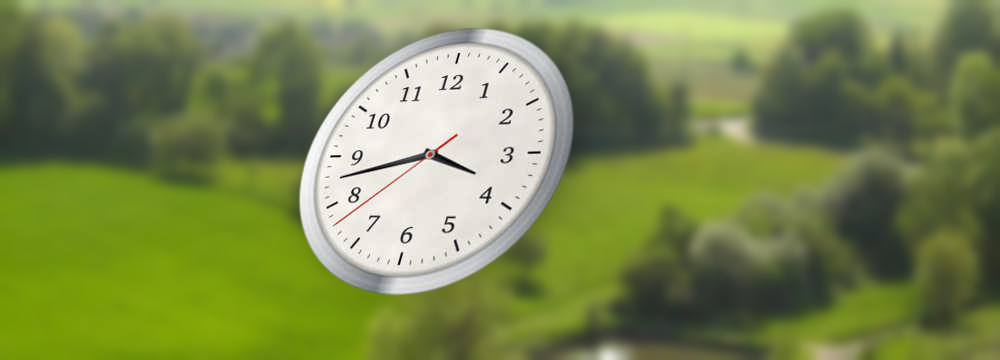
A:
3,42,38
